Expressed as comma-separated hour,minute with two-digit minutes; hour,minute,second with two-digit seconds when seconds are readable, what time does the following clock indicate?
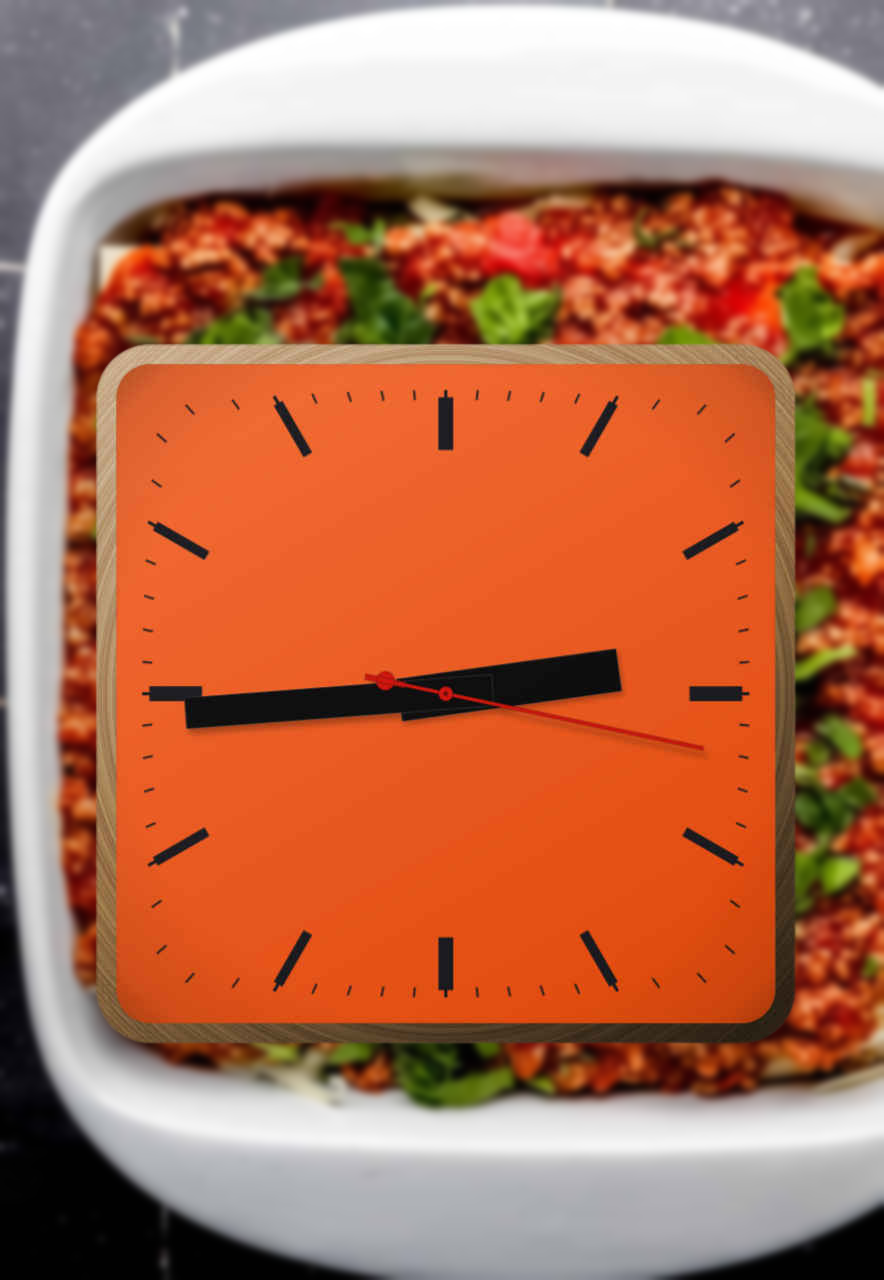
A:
2,44,17
